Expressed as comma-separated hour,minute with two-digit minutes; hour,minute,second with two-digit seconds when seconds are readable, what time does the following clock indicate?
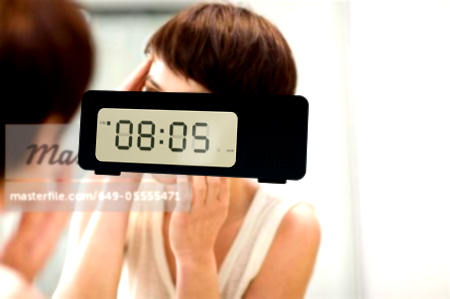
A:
8,05
